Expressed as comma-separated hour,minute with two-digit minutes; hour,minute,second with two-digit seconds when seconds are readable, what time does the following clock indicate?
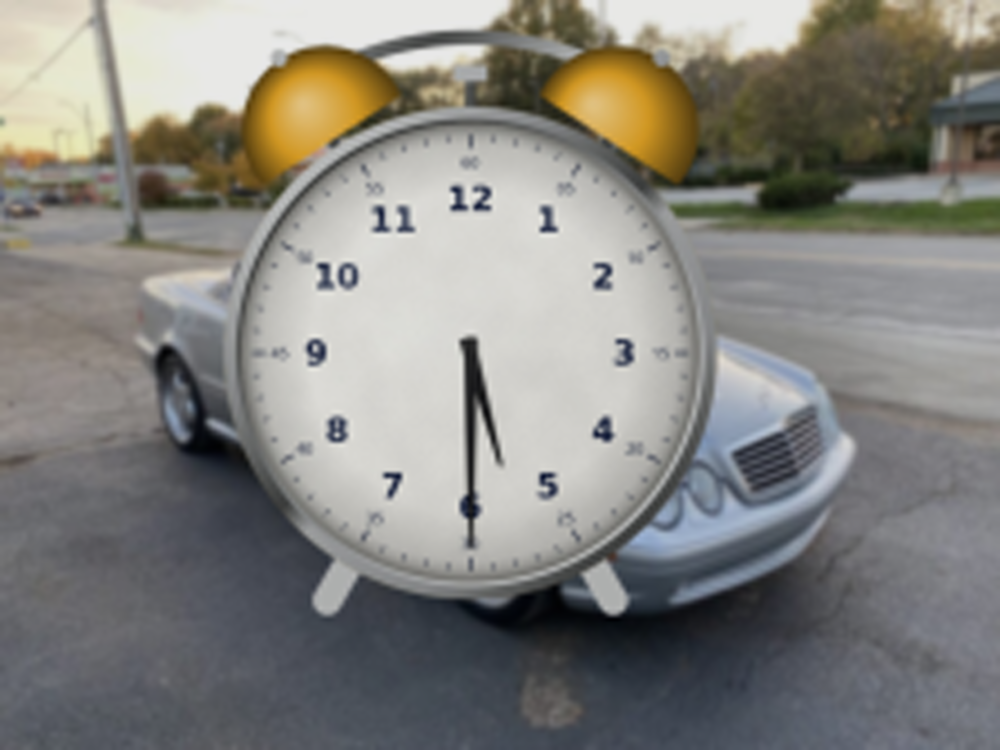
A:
5,30
